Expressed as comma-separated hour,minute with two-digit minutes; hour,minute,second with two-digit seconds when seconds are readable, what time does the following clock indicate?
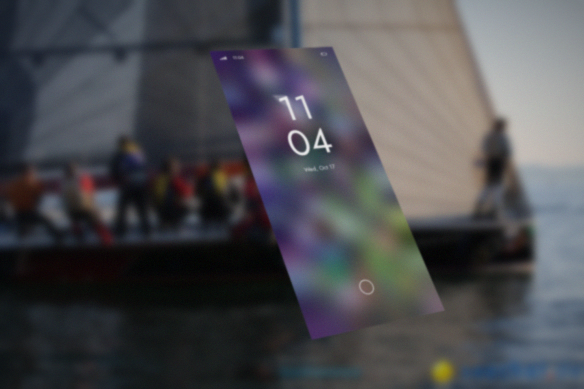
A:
11,04
